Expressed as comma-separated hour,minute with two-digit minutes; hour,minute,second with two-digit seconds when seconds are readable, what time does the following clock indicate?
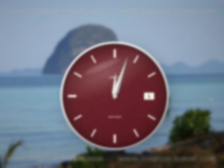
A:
12,03
